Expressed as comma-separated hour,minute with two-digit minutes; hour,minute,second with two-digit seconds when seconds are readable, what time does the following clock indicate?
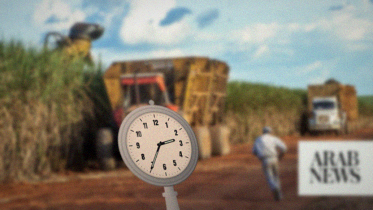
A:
2,35
